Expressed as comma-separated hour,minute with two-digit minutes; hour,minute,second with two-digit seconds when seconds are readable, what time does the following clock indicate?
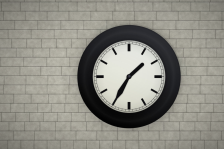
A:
1,35
